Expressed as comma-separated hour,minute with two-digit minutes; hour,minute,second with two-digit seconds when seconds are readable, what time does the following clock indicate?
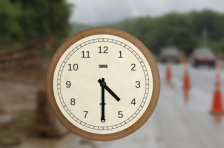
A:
4,30
